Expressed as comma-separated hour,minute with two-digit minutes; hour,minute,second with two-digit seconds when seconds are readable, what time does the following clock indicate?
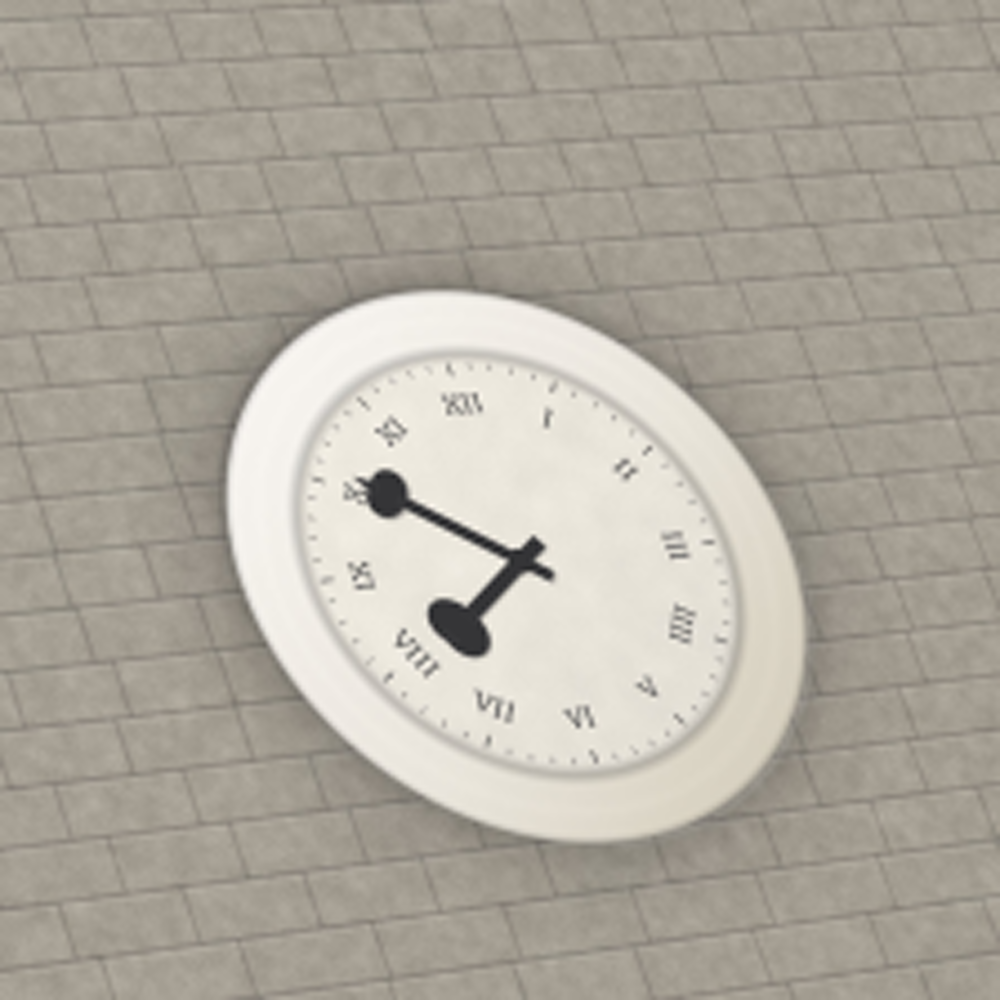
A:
7,51
